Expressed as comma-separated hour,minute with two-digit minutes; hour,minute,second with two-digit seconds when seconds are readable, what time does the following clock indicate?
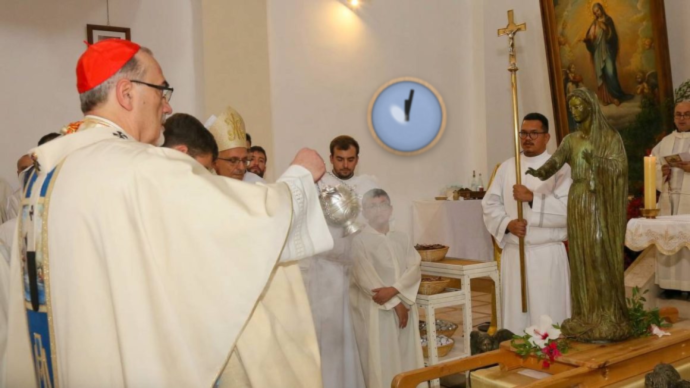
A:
12,02
